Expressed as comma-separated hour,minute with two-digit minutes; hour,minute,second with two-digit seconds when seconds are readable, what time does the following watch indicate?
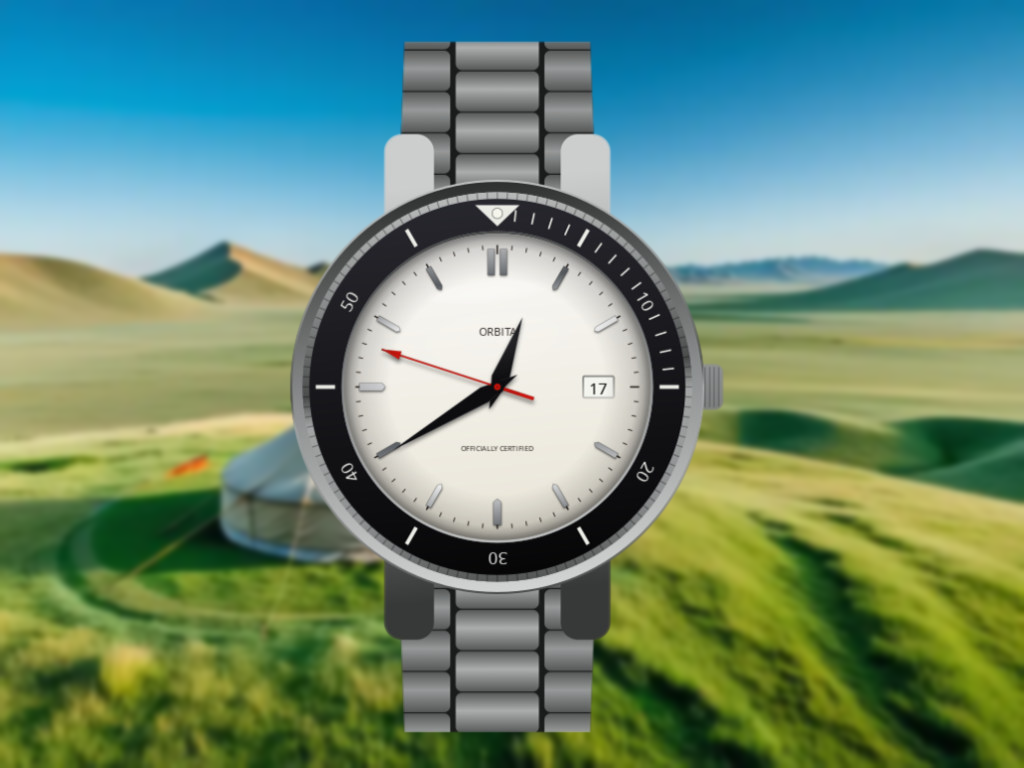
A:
12,39,48
